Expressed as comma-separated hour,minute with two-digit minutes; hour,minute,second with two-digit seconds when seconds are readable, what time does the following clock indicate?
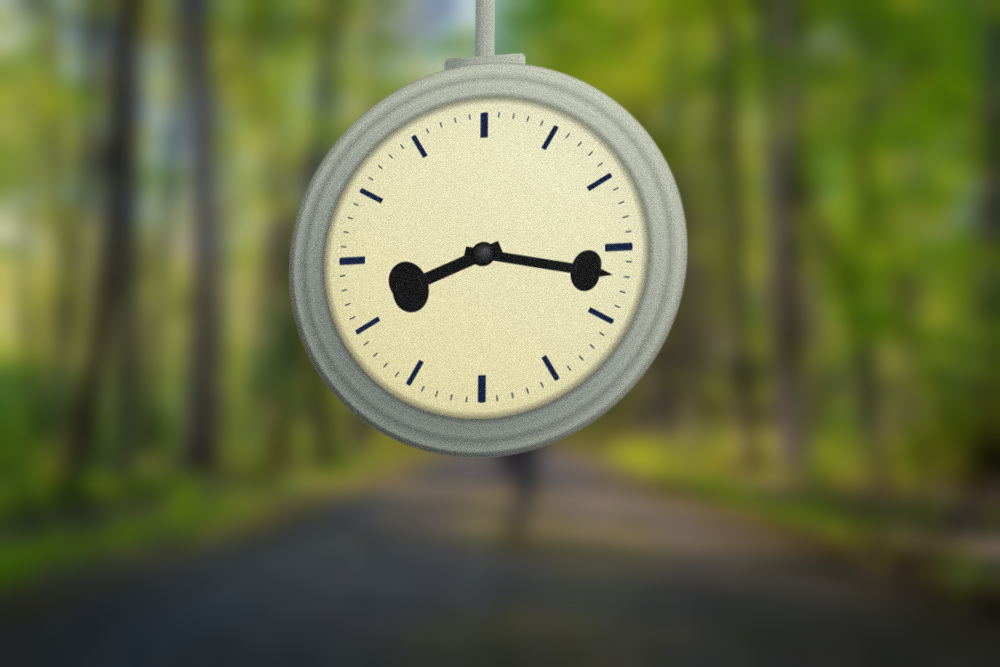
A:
8,17
